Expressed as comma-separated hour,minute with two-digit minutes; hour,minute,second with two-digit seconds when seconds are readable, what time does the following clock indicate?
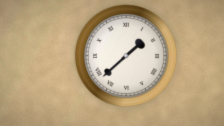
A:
1,38
